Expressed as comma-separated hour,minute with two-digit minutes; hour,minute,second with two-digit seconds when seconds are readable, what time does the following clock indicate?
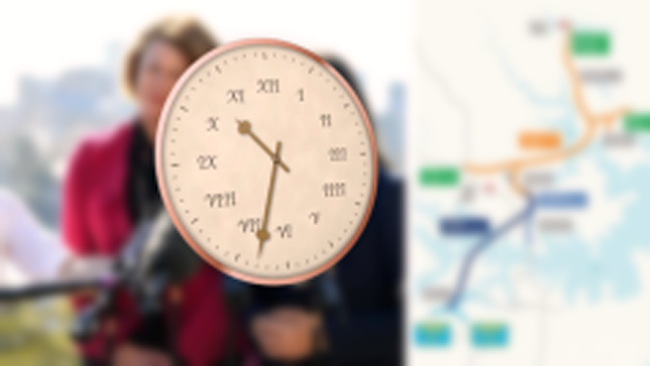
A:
10,33
